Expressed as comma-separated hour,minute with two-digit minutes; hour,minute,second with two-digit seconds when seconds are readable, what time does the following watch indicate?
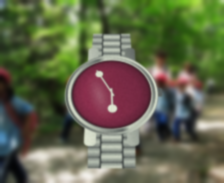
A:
5,55
